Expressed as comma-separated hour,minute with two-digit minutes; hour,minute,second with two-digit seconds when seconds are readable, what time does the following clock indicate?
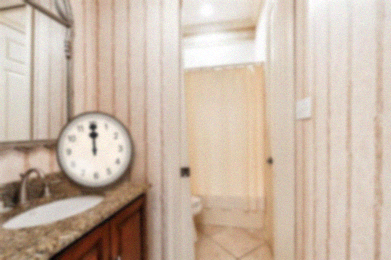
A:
12,00
